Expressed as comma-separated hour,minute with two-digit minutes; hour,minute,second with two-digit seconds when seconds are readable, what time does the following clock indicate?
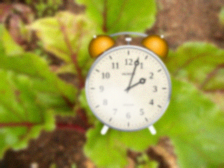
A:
2,03
